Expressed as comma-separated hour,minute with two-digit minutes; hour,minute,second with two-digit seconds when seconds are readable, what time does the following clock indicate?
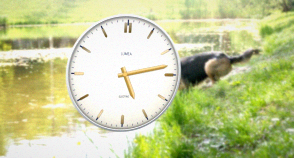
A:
5,13
